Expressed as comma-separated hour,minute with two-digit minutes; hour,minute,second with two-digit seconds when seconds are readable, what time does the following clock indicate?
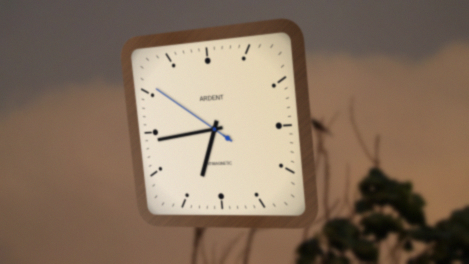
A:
6,43,51
